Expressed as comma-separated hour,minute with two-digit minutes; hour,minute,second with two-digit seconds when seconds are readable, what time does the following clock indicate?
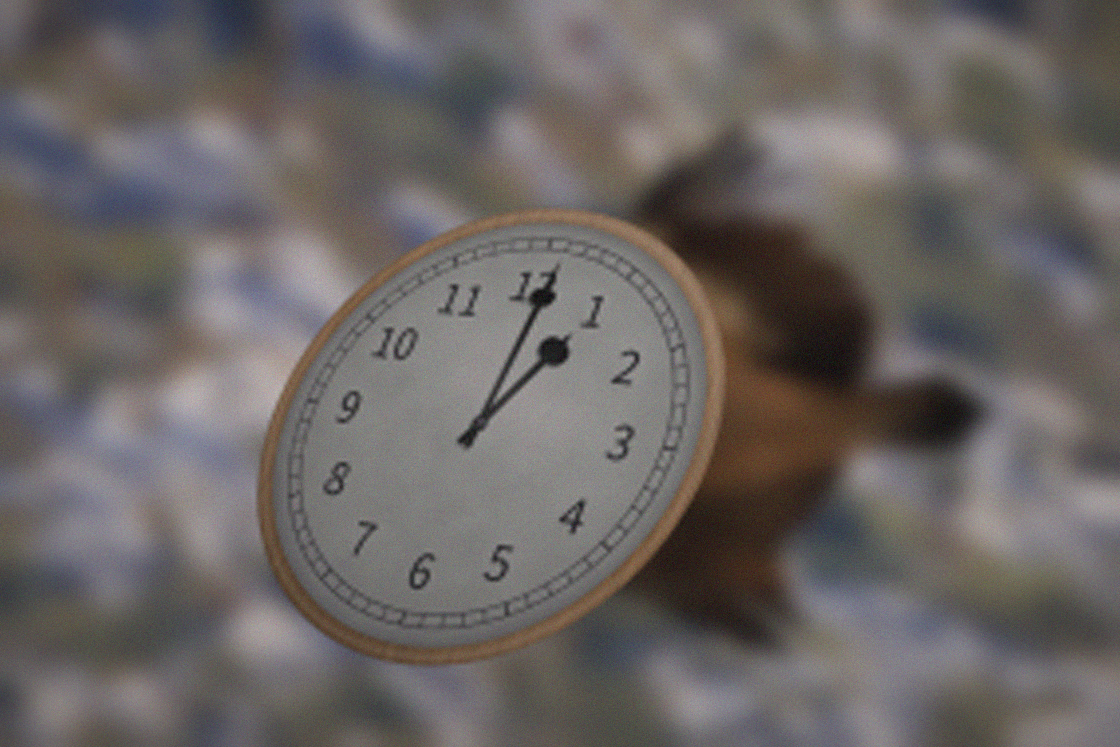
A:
1,01
